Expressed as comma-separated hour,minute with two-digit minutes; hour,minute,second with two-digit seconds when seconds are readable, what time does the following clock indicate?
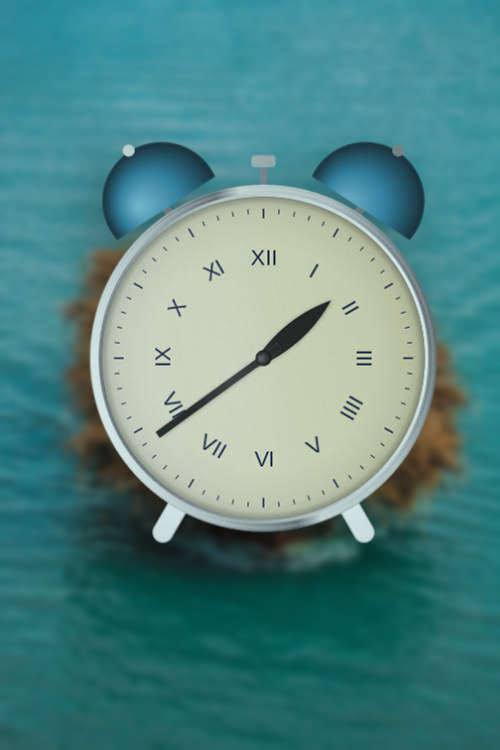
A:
1,39
